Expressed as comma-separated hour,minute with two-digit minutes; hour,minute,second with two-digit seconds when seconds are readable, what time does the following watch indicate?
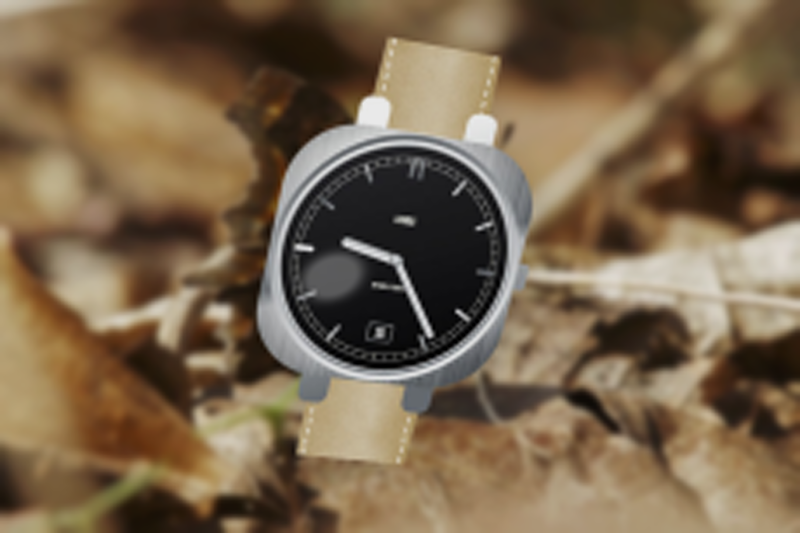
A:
9,24
